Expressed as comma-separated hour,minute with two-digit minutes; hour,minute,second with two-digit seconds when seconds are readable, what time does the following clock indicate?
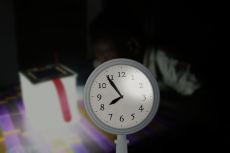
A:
7,54
